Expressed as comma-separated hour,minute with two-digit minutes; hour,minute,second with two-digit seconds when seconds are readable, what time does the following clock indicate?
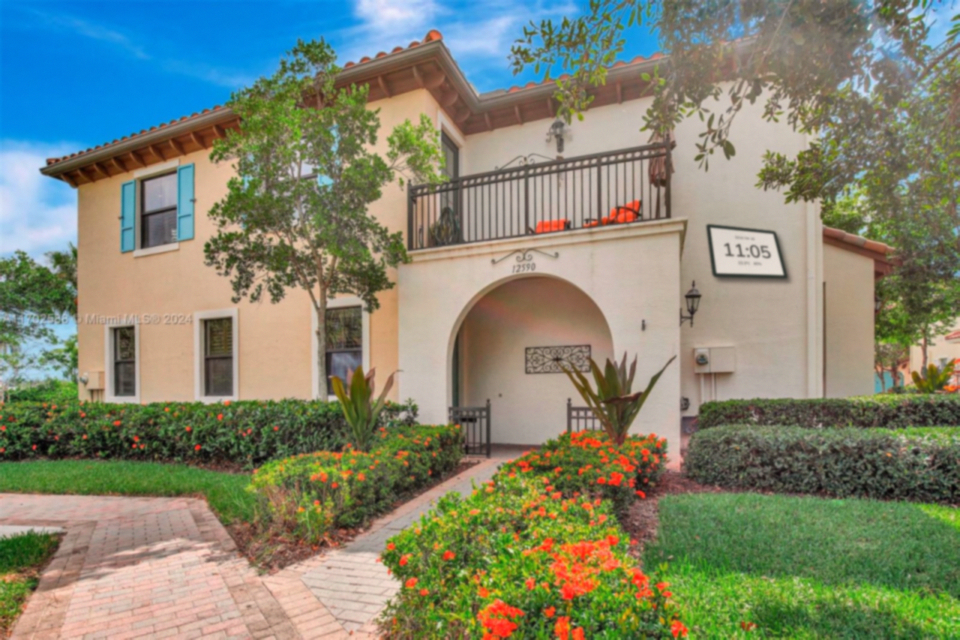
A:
11,05
